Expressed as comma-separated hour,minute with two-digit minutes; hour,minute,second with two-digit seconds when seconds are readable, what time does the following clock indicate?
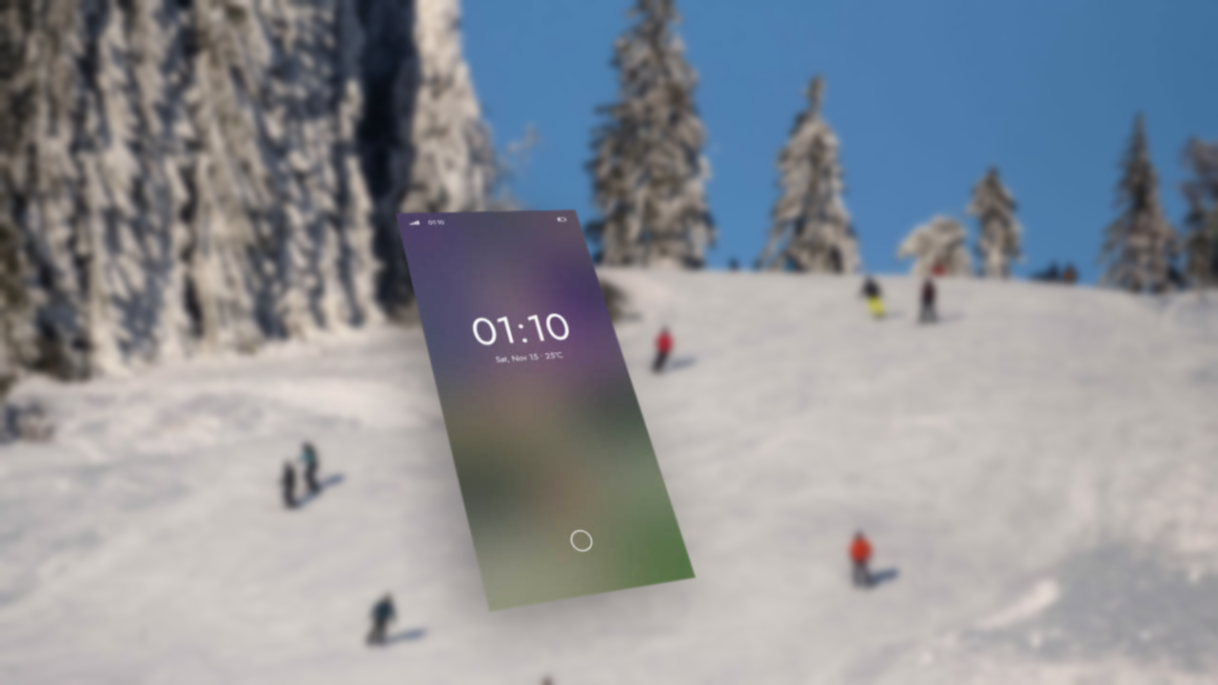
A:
1,10
